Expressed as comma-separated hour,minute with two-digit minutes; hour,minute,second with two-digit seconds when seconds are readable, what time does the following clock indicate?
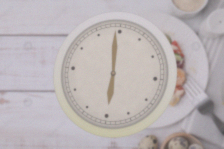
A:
5,59
